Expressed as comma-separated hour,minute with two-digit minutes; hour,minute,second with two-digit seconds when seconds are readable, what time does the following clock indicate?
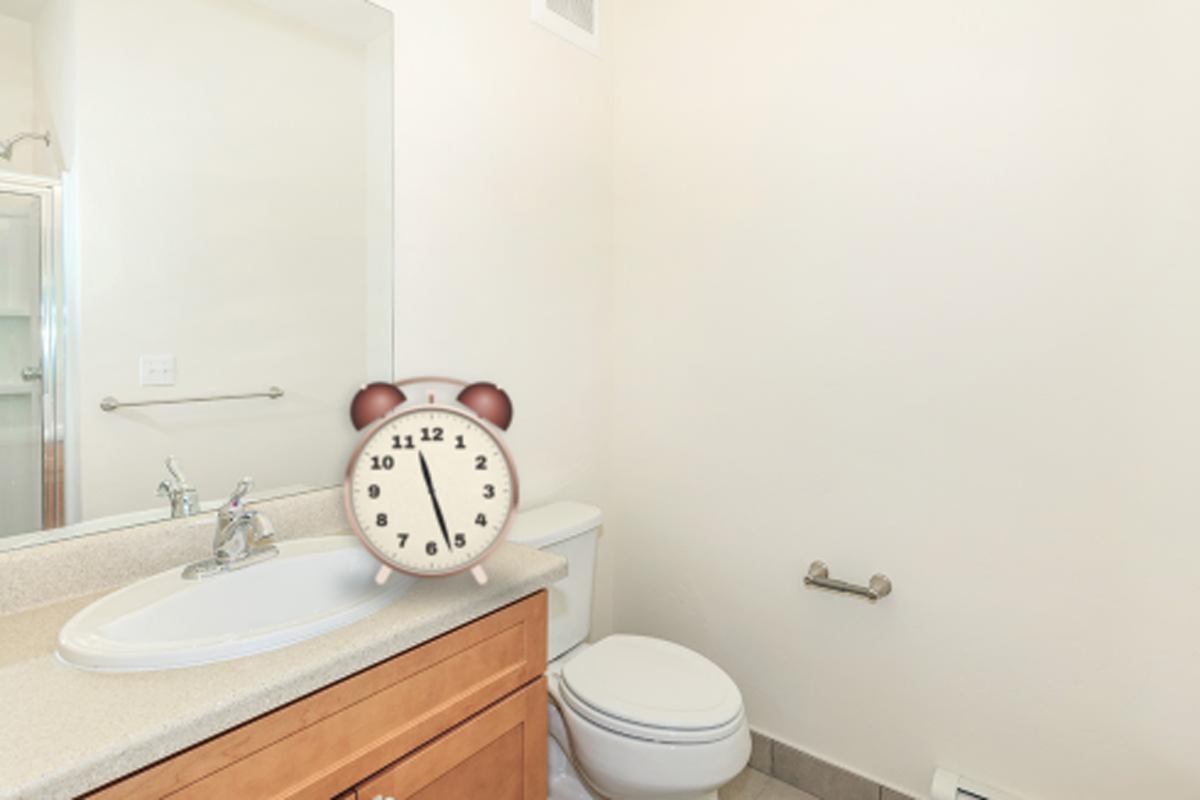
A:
11,27
